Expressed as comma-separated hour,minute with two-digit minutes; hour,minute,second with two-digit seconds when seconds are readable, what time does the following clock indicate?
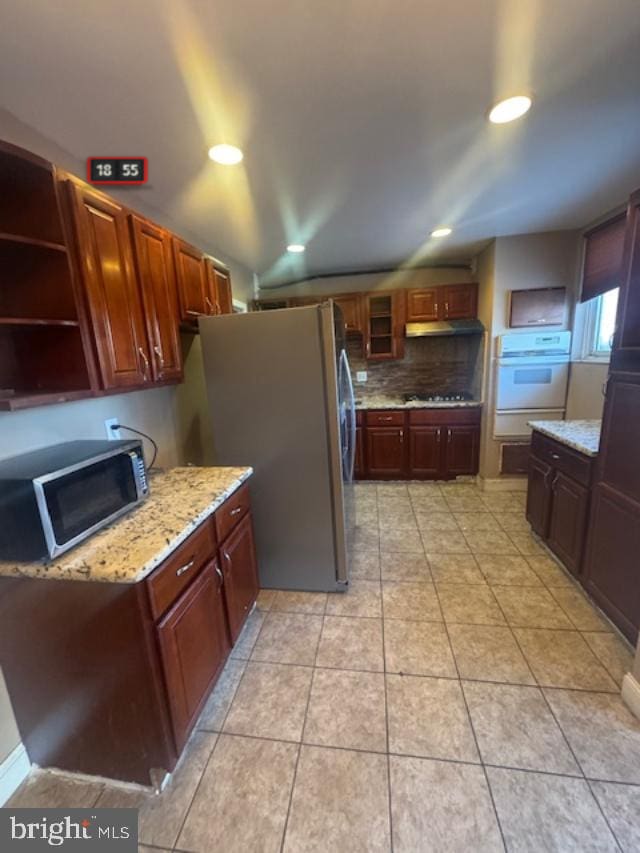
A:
18,55
